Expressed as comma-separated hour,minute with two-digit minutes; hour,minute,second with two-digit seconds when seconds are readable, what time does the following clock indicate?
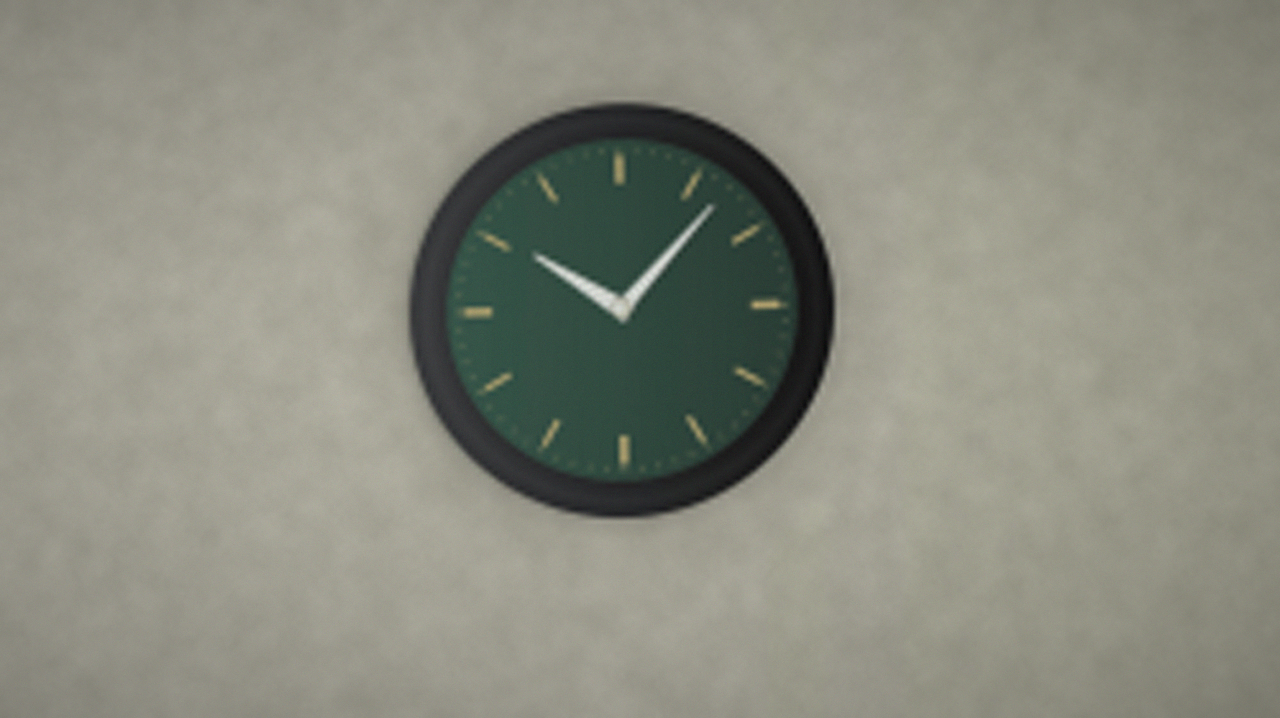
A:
10,07
